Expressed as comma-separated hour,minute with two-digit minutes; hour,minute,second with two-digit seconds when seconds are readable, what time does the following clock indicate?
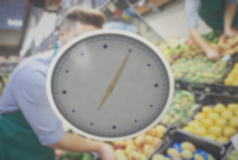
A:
7,05
